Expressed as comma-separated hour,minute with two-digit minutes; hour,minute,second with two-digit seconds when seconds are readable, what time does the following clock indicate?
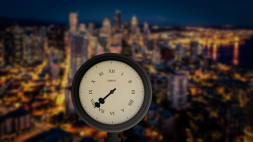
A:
7,38
